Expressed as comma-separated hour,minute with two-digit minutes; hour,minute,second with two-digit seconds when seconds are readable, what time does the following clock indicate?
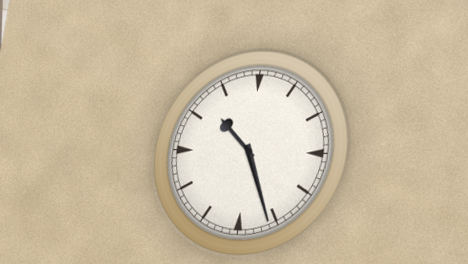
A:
10,26
